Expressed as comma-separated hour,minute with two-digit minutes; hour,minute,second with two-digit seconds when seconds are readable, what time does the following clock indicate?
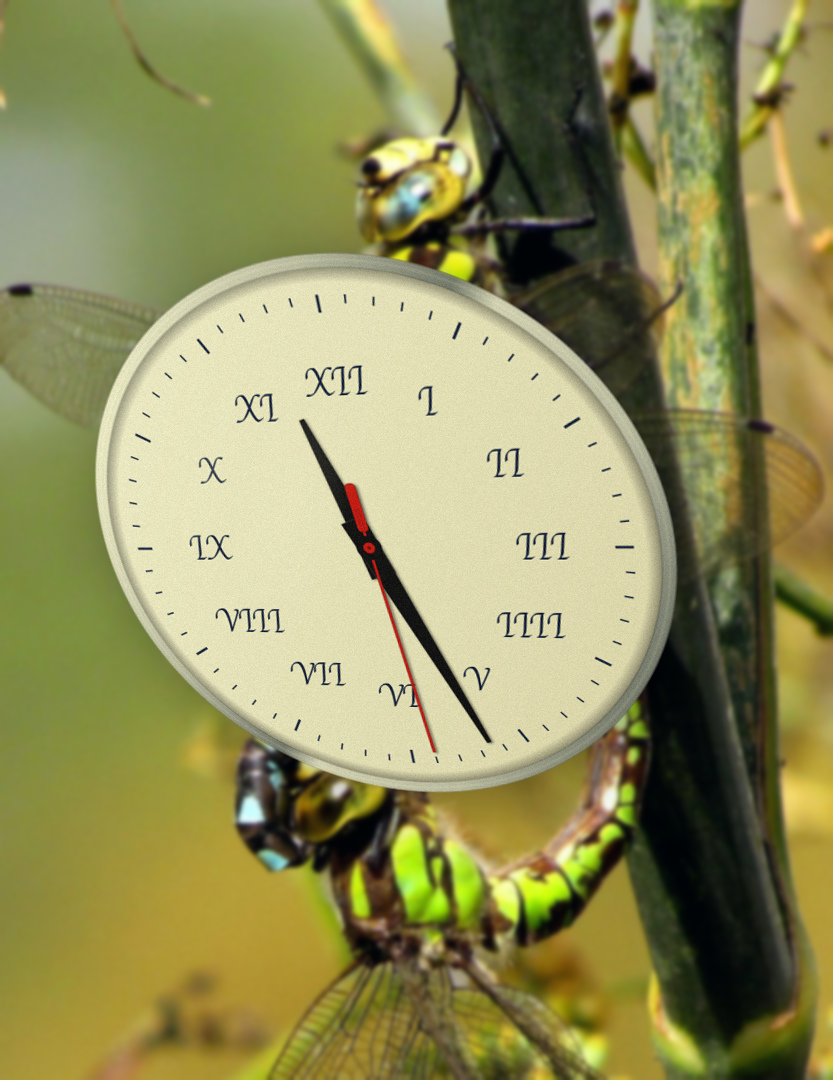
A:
11,26,29
